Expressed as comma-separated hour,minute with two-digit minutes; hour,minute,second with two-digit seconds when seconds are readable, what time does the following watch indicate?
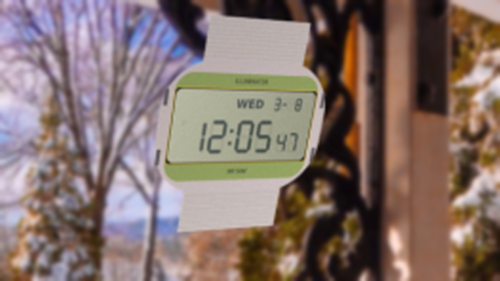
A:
12,05,47
